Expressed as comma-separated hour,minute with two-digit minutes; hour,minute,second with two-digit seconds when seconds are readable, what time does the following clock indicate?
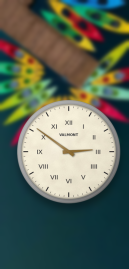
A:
2,51
